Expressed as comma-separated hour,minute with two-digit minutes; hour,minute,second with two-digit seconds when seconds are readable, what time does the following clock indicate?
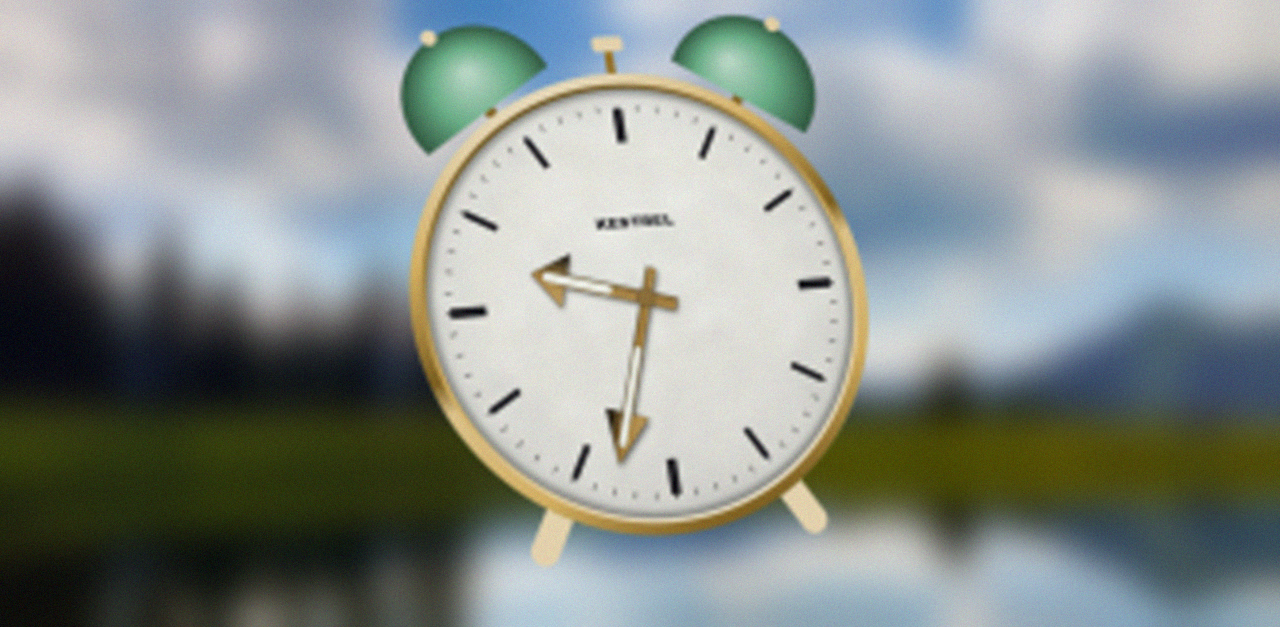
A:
9,33
